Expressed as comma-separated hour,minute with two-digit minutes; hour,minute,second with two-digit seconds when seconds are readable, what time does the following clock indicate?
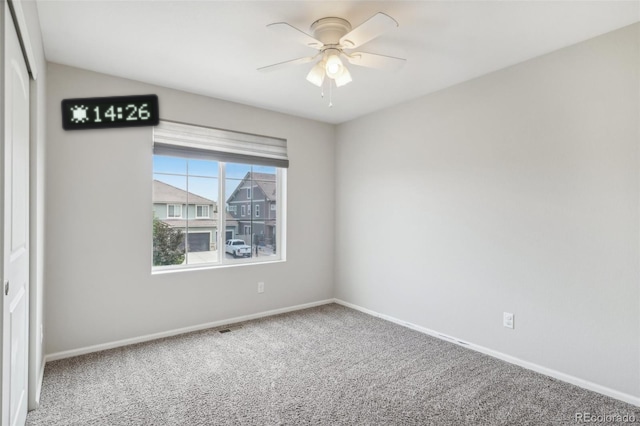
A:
14,26
